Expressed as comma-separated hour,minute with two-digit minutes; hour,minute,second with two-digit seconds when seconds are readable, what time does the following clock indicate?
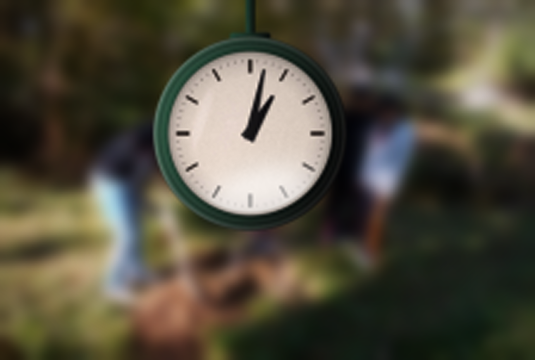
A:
1,02
